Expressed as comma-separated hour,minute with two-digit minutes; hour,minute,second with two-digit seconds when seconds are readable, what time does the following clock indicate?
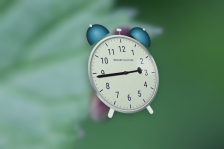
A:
2,44
